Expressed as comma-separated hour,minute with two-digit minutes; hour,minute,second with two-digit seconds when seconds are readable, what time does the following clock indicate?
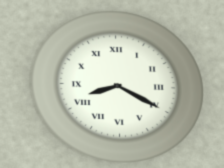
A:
8,20
